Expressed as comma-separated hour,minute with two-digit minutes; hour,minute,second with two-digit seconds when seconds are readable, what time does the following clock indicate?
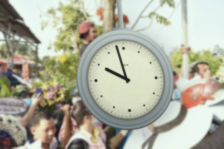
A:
9,58
